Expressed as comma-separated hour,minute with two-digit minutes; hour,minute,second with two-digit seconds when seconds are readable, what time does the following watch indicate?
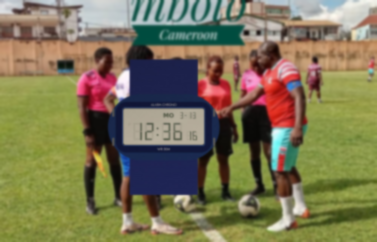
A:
12,36
